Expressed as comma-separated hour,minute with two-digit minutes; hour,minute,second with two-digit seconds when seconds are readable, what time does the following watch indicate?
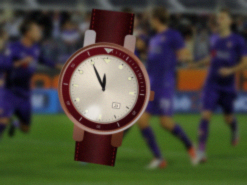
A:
11,55
